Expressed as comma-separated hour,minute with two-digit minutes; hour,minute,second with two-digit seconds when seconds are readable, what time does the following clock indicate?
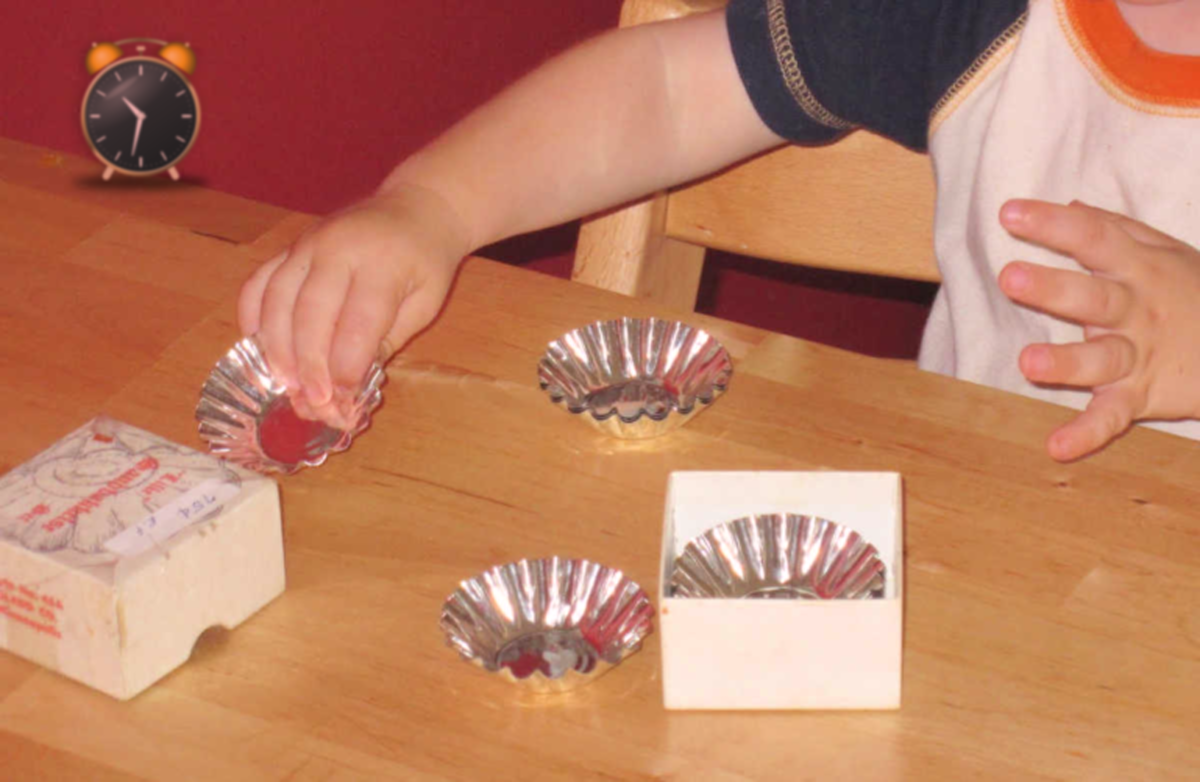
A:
10,32
